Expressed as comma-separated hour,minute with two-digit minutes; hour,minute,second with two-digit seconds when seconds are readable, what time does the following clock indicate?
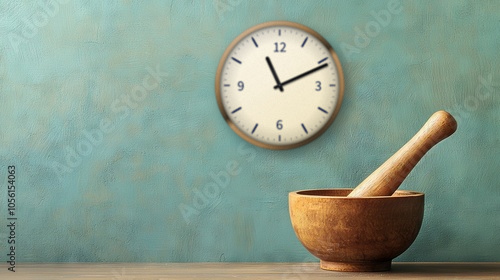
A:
11,11
